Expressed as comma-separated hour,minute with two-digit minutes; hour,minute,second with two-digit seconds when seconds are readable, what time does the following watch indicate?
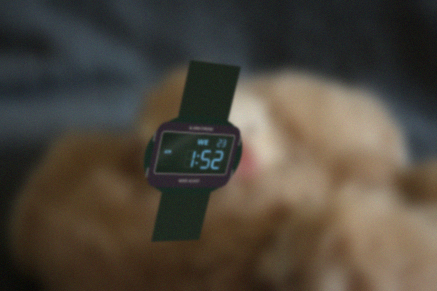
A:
1,52
